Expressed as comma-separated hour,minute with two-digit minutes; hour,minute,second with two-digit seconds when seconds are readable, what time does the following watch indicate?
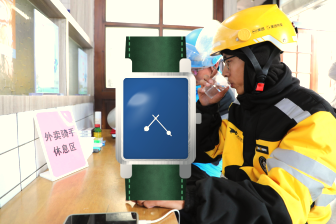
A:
7,23
